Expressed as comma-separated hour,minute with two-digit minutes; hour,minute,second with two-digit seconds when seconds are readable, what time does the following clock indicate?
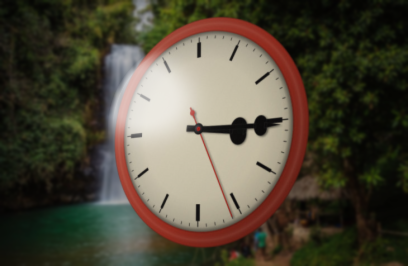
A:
3,15,26
